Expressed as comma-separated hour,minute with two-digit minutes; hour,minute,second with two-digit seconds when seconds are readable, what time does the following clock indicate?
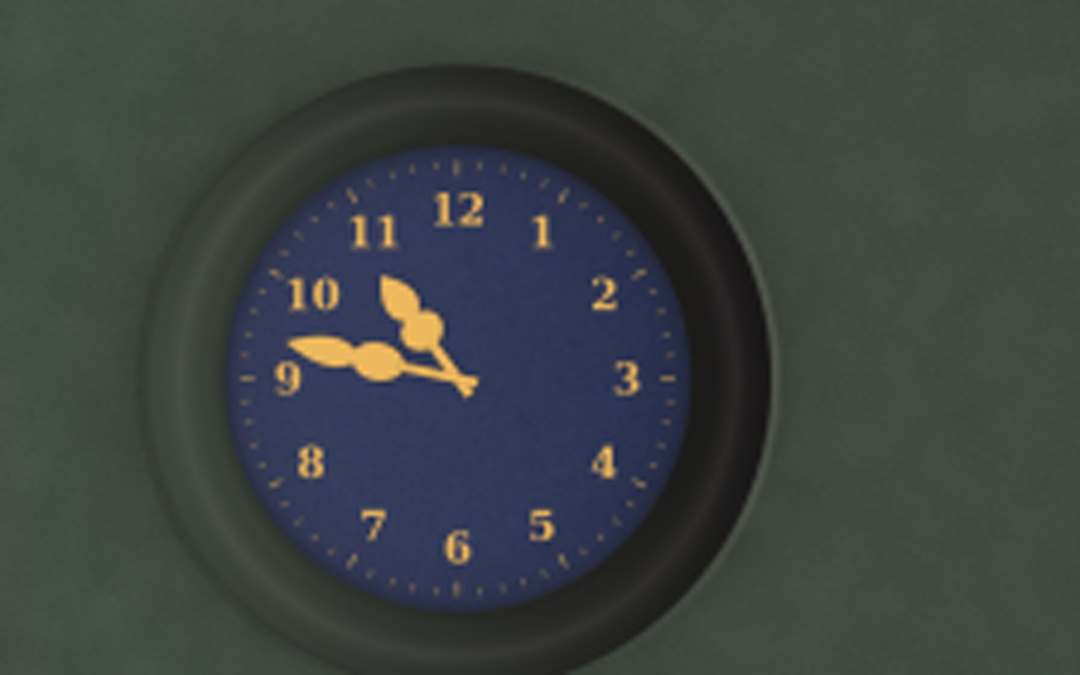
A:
10,47
